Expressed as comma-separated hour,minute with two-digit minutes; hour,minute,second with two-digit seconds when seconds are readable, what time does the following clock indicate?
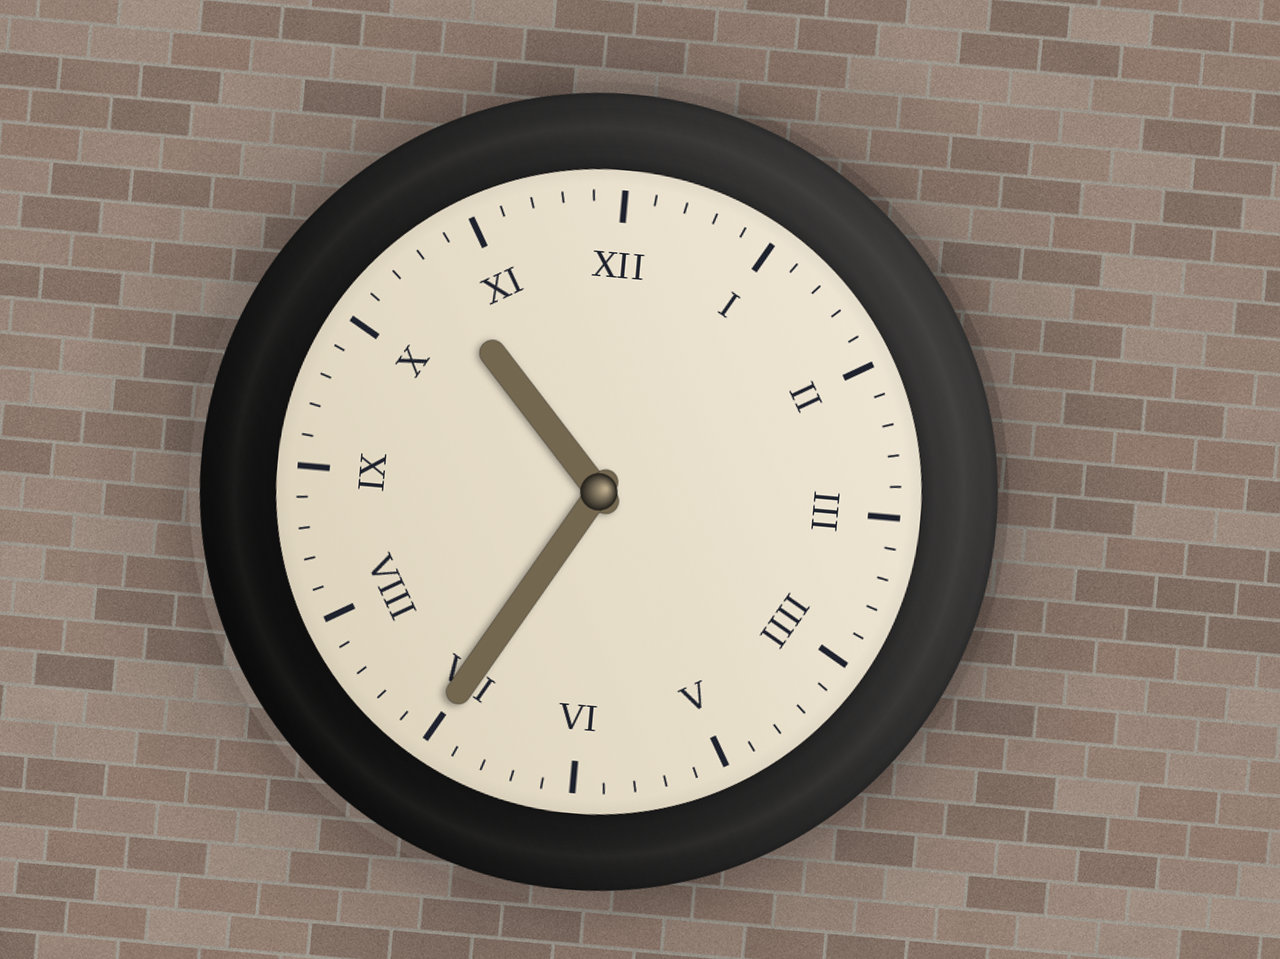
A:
10,35
